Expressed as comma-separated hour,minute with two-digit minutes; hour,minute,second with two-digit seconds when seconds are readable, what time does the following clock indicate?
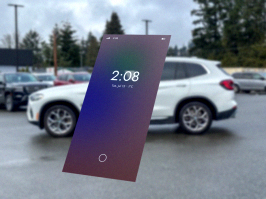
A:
2,08
